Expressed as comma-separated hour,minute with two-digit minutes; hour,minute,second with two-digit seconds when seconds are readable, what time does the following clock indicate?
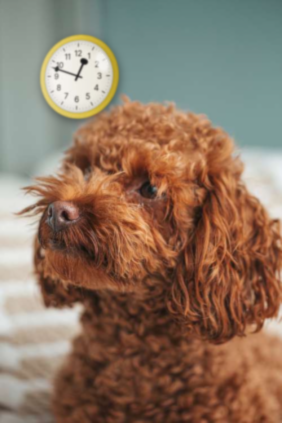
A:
12,48
